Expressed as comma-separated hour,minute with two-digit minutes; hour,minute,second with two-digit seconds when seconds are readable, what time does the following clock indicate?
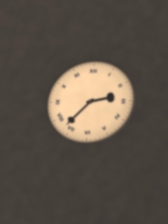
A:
2,37
